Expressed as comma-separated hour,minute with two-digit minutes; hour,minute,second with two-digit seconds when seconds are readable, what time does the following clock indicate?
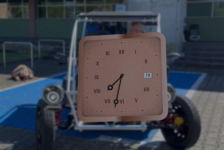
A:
7,32
